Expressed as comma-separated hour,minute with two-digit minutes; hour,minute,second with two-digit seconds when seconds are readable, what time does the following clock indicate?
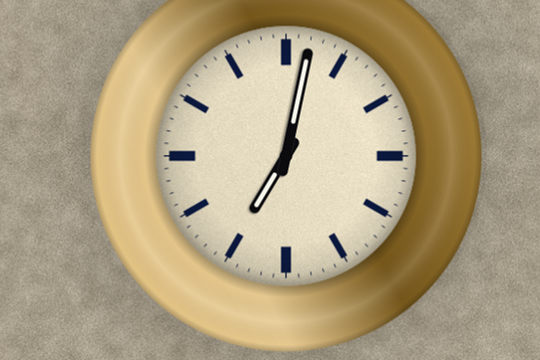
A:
7,02
